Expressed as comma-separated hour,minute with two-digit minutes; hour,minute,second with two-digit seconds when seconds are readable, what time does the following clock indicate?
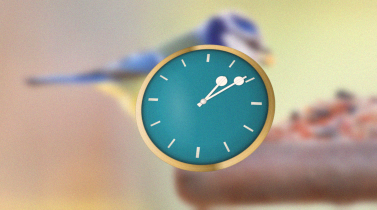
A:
1,09
